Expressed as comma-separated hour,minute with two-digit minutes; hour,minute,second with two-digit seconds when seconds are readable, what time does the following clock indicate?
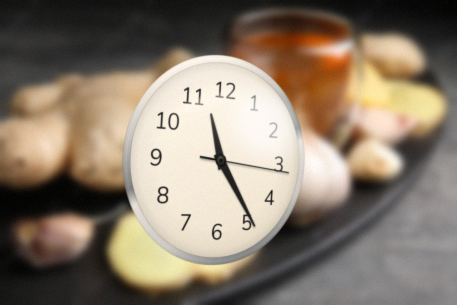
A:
11,24,16
